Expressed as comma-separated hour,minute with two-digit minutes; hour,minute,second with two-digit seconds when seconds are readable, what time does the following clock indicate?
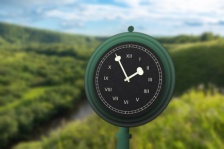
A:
1,55
